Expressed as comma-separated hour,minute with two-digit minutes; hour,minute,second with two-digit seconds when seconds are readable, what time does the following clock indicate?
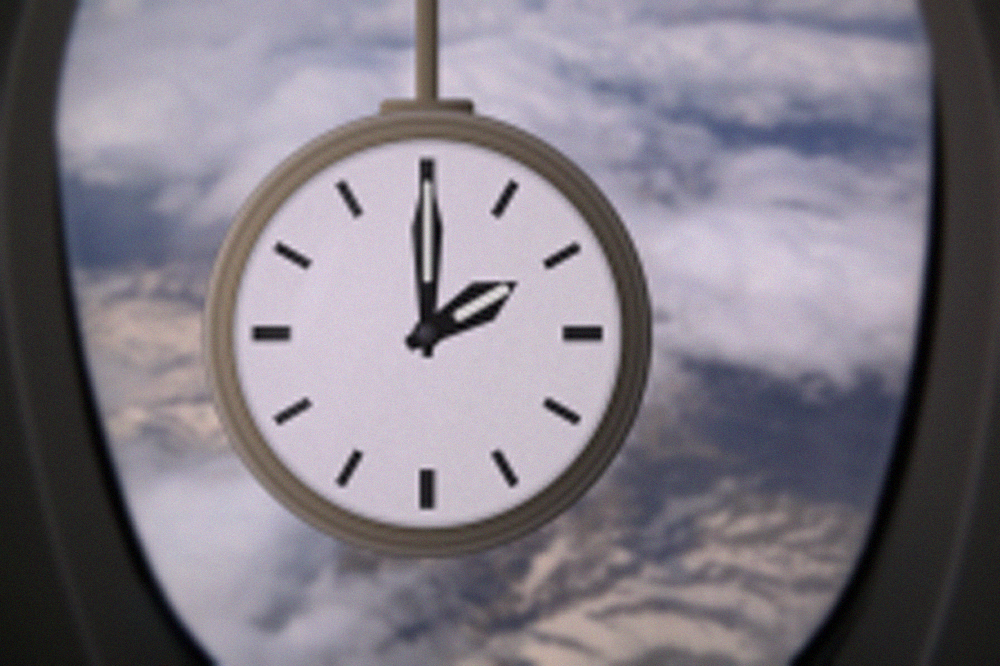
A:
2,00
